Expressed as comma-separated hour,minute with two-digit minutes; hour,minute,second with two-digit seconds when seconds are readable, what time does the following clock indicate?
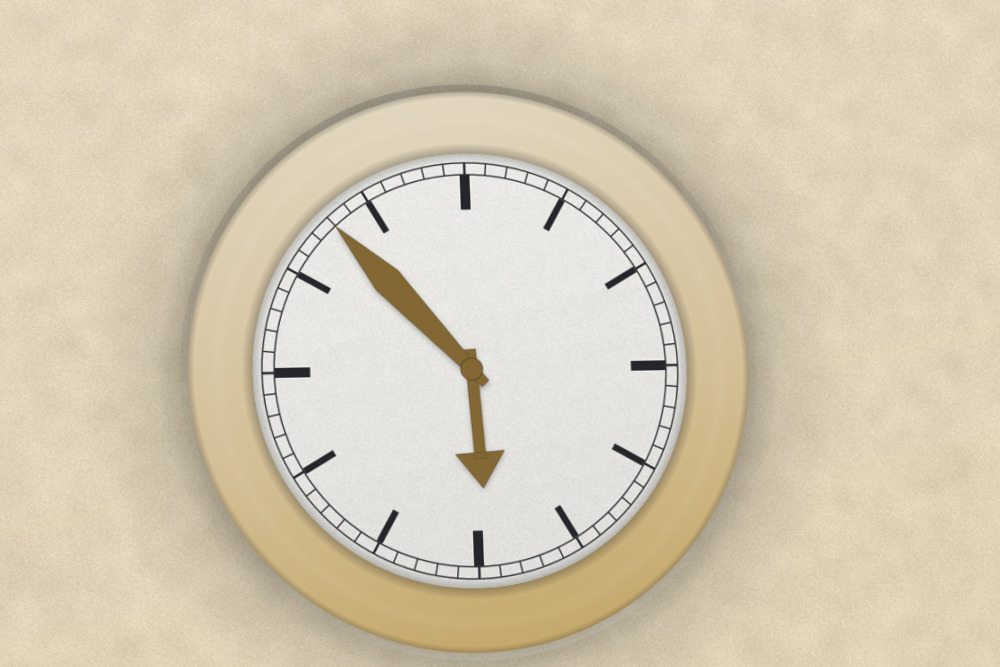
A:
5,53
